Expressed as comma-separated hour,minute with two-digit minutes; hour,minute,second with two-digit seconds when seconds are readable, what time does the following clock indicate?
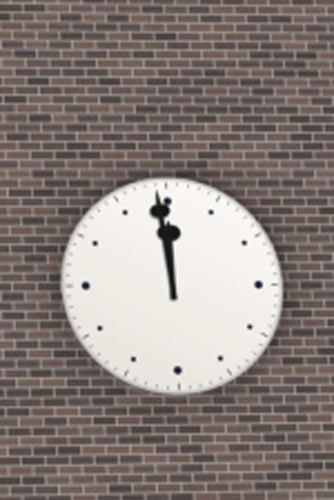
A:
11,59
